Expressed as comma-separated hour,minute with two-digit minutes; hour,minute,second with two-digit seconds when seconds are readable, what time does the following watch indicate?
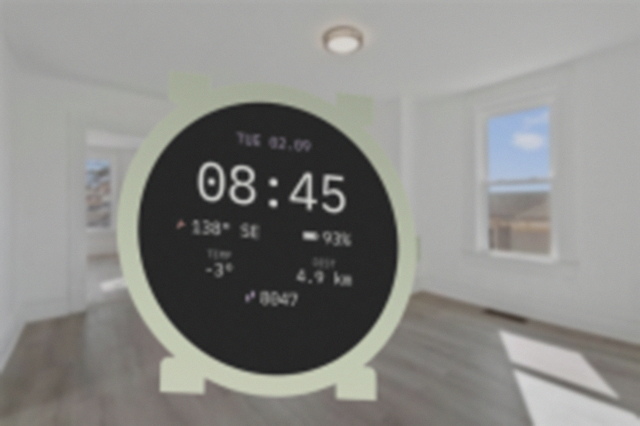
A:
8,45
